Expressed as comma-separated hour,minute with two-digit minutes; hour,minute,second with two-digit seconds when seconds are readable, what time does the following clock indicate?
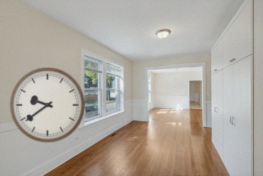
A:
9,39
